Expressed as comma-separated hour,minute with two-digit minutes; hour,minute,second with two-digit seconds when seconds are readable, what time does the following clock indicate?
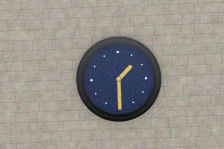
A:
1,30
